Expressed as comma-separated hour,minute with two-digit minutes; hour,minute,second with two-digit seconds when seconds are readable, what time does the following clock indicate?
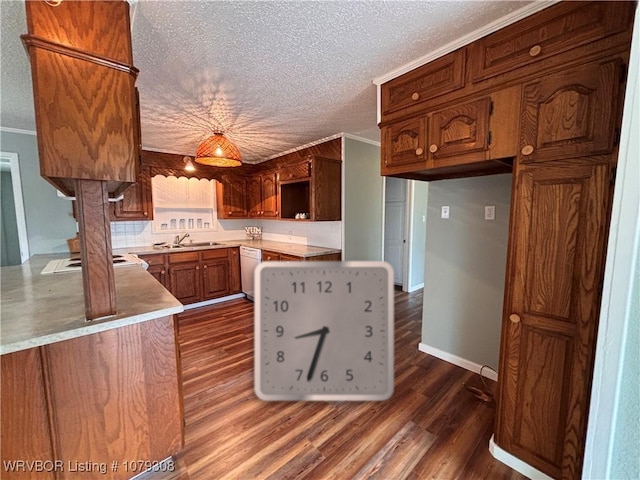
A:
8,33
